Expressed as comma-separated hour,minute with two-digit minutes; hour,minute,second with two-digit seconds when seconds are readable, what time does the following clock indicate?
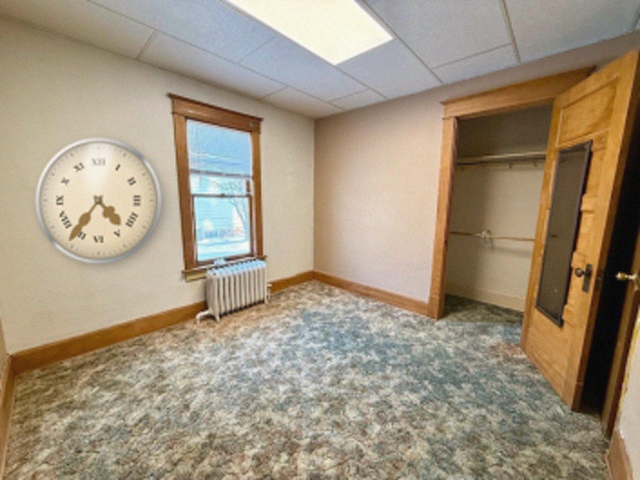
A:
4,36
